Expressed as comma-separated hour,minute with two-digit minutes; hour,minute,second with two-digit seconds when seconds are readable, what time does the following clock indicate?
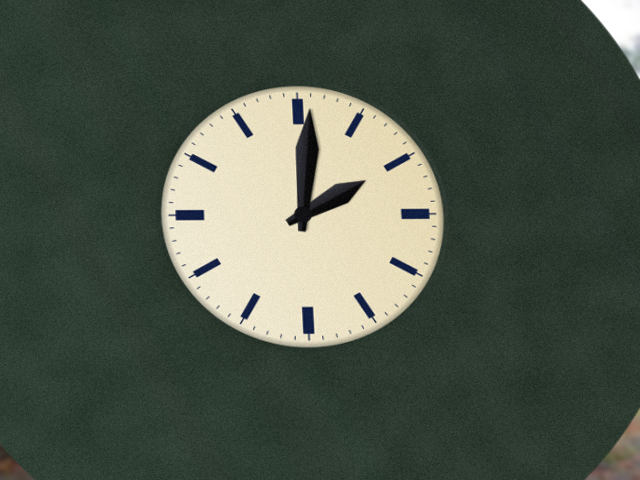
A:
2,01
